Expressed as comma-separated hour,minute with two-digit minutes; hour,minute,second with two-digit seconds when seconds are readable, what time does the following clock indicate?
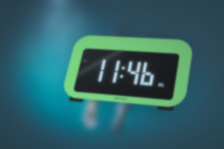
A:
11,46
